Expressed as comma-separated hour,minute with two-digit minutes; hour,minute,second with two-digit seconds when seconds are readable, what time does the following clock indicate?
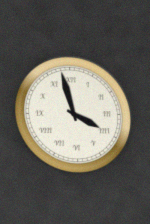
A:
3,58
